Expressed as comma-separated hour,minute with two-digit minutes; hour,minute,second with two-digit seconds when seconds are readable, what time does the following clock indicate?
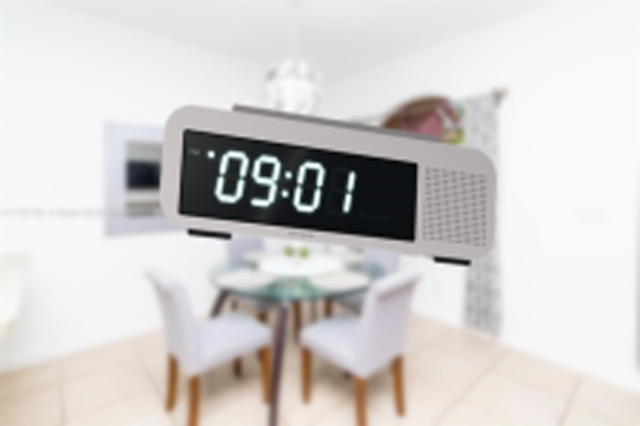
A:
9,01
